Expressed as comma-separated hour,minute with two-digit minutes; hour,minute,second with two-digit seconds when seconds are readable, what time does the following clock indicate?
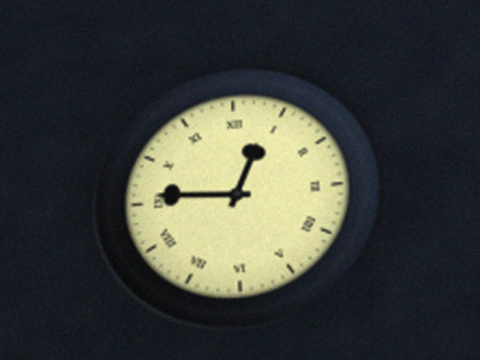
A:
12,46
